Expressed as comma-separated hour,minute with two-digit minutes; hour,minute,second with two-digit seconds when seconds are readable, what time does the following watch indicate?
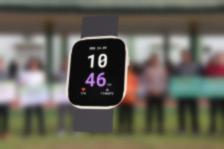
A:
10,46
